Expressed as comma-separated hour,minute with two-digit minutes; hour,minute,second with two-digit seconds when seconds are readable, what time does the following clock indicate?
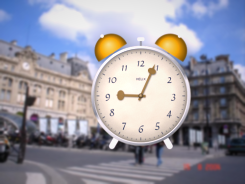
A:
9,04
